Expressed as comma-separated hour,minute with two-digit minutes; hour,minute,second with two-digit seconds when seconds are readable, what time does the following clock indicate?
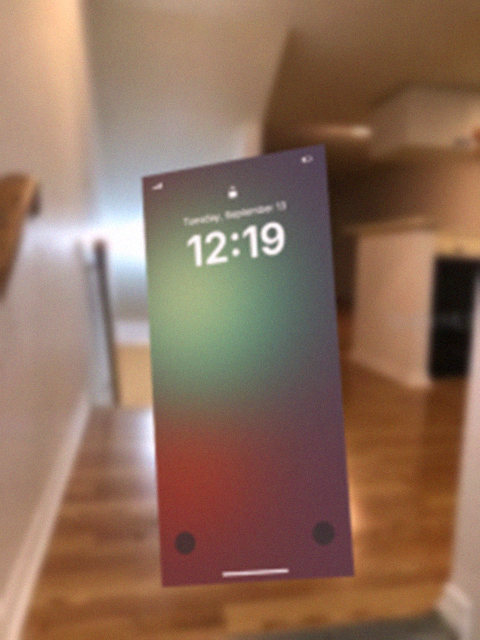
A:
12,19
